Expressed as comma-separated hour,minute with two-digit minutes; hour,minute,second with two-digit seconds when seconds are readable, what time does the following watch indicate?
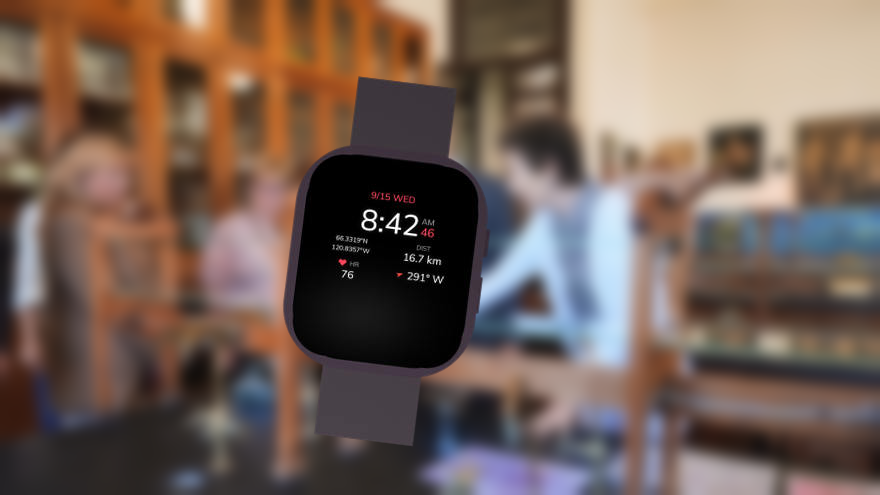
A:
8,42,46
